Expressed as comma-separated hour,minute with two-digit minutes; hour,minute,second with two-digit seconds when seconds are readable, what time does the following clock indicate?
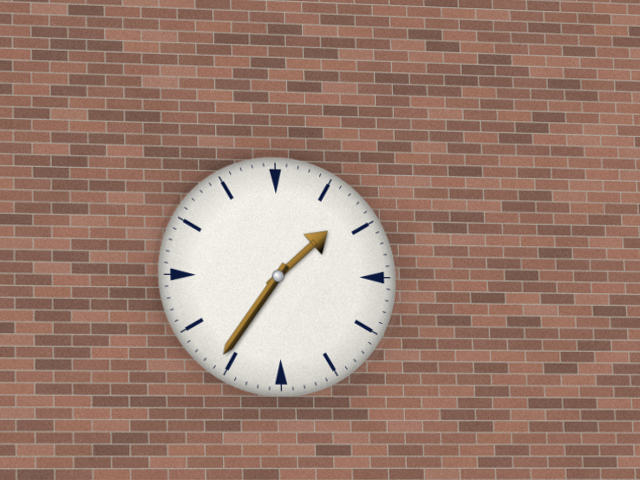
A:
1,36
